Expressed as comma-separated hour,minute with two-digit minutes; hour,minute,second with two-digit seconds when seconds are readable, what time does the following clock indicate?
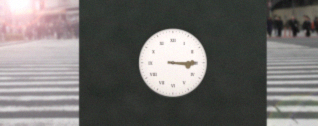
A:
3,15
